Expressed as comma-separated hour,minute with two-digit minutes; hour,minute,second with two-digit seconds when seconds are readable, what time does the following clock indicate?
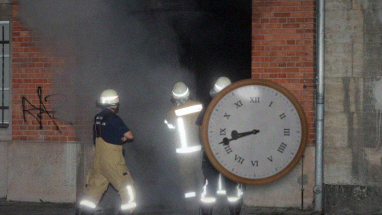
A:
8,42
